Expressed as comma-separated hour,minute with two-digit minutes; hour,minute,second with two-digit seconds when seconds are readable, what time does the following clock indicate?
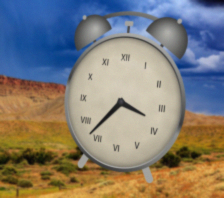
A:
3,37
